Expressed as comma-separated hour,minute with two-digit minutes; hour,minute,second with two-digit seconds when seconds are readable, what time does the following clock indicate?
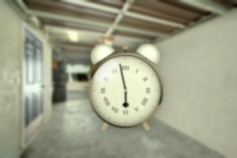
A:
5,58
